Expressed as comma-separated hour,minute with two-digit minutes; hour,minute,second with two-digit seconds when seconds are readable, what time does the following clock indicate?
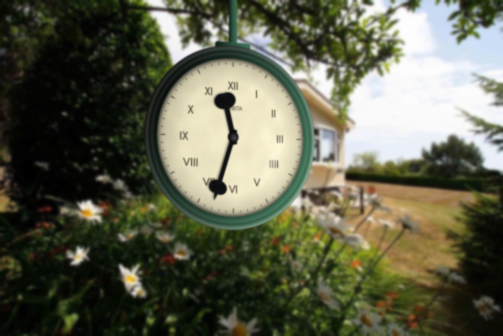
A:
11,33
